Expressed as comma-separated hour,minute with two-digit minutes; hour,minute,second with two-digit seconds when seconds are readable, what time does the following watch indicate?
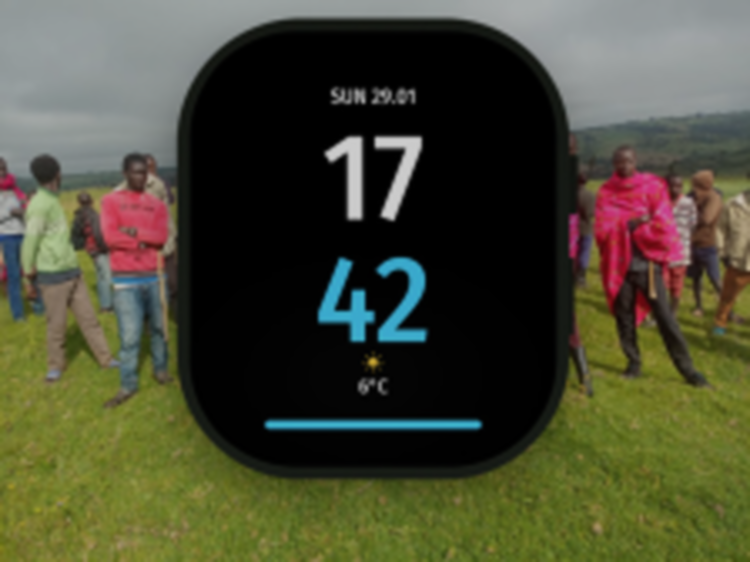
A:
17,42
